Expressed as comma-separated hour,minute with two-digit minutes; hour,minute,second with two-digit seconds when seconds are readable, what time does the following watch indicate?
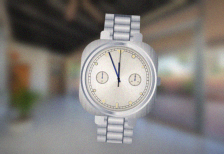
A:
11,56
